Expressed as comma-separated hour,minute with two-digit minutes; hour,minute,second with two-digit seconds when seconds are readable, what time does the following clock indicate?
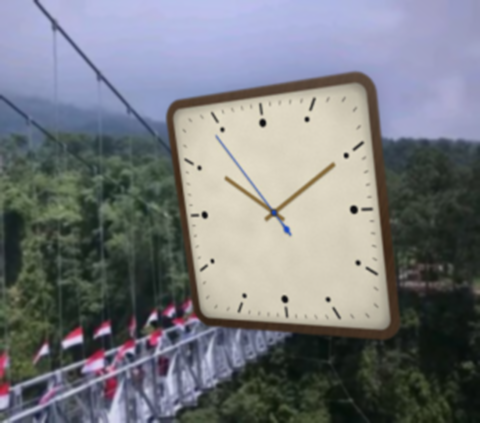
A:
10,09,54
